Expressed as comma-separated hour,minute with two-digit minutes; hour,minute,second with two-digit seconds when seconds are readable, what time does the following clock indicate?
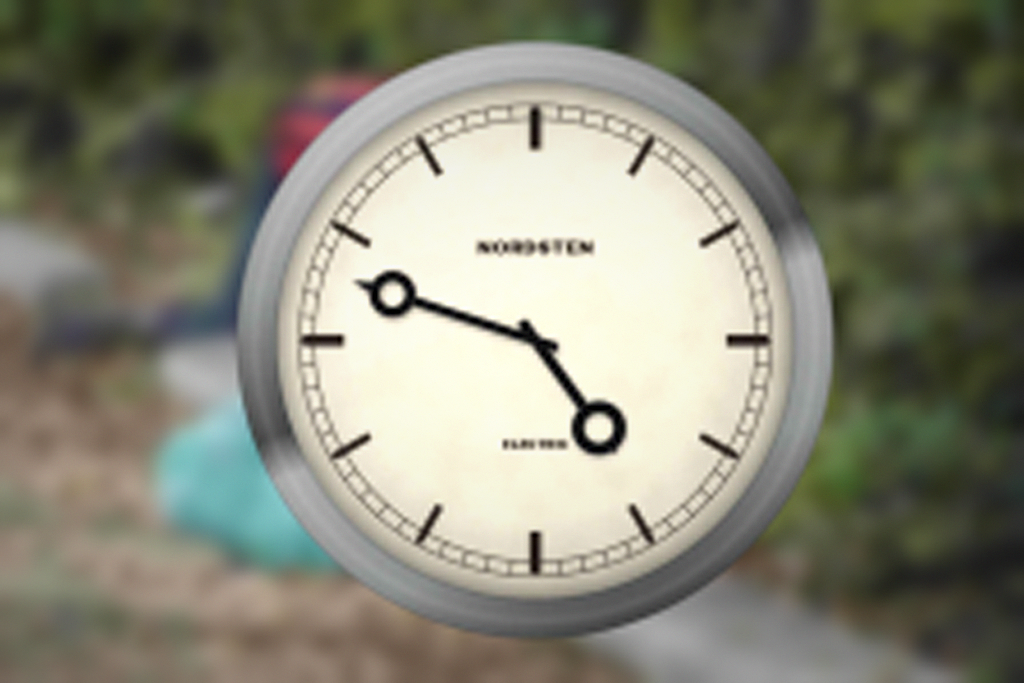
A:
4,48
